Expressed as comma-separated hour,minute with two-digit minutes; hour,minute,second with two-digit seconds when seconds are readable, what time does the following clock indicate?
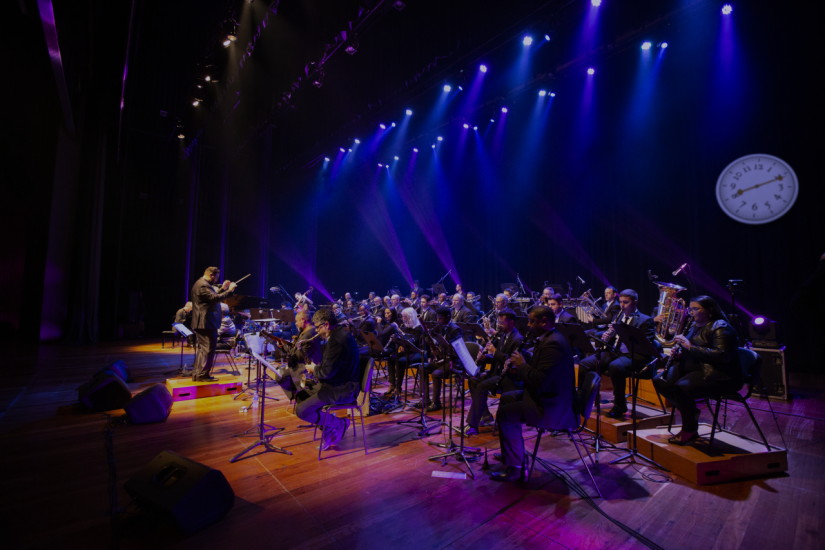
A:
8,11
